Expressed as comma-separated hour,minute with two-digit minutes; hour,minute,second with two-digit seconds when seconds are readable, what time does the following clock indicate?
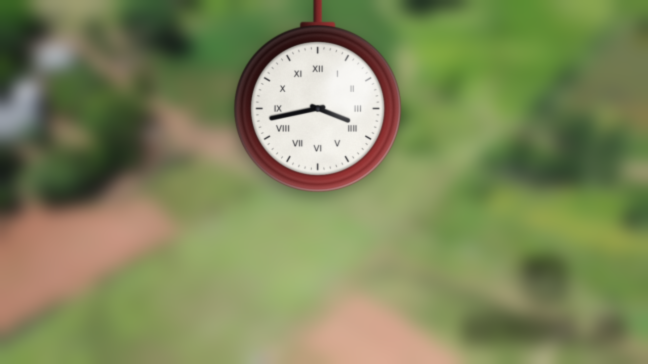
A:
3,43
